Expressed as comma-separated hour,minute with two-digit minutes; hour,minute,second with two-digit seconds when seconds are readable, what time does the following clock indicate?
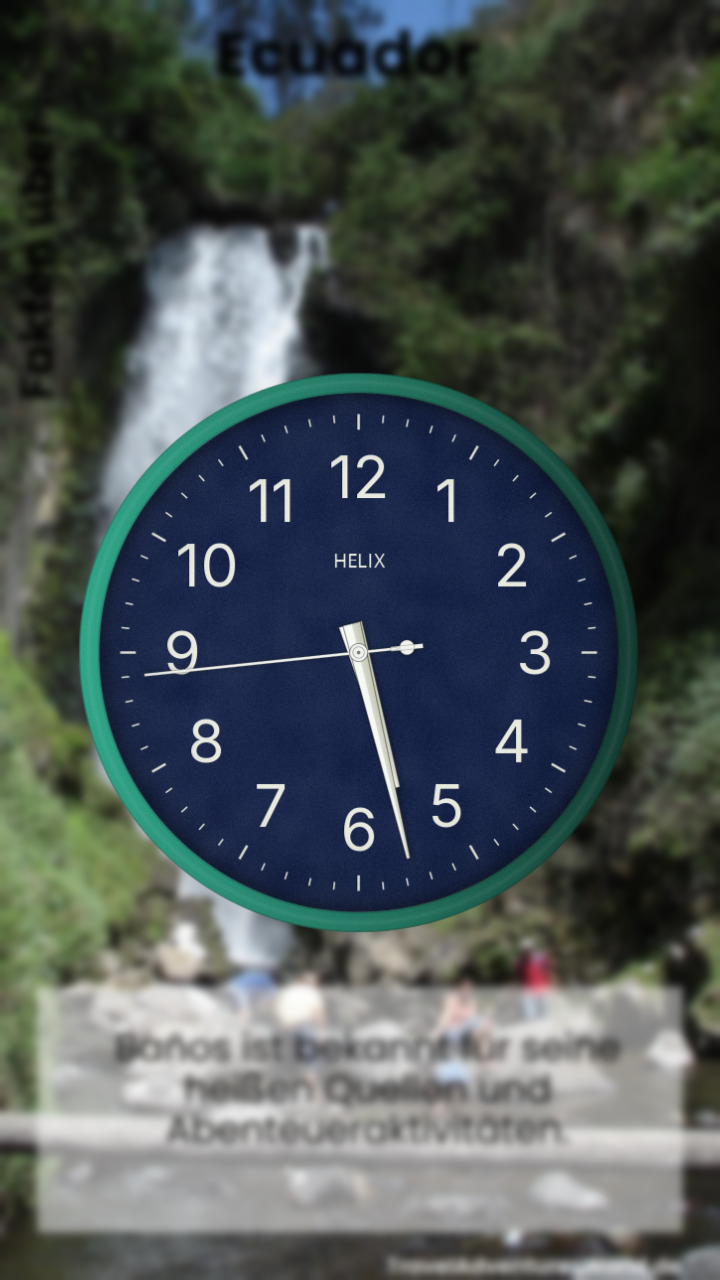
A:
5,27,44
